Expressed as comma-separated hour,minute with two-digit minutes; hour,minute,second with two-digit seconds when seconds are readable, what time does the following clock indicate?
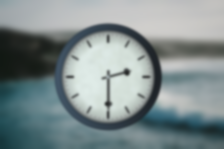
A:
2,30
